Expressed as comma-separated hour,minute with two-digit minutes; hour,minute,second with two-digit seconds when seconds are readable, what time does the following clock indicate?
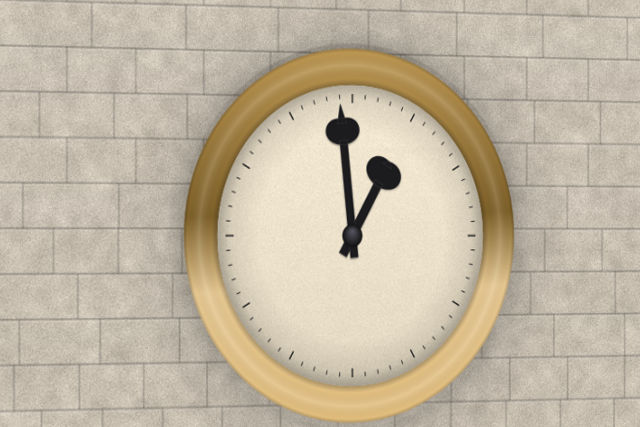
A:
12,59
